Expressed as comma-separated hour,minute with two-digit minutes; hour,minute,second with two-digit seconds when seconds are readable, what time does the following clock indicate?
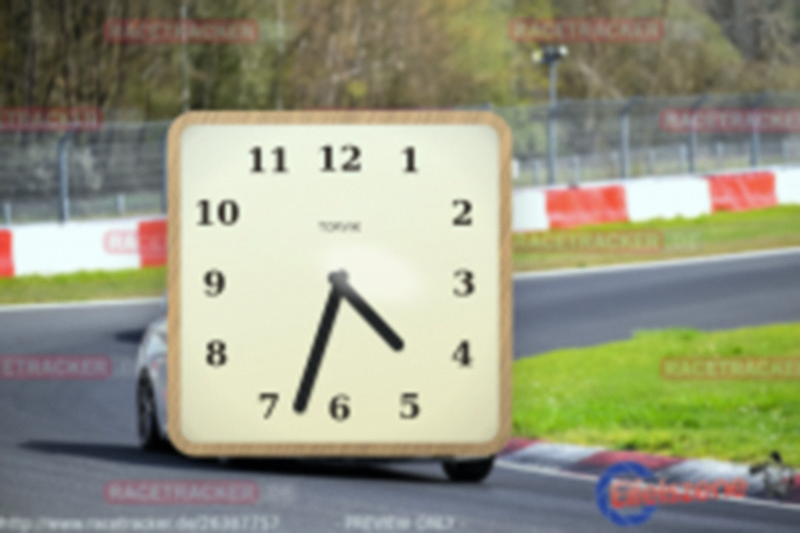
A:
4,33
